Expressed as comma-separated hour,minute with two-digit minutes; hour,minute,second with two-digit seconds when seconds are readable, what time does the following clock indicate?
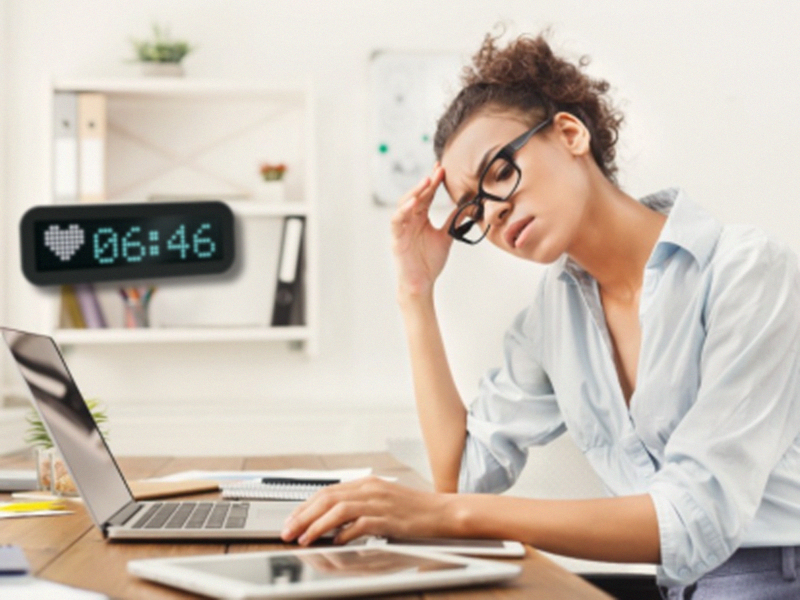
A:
6,46
